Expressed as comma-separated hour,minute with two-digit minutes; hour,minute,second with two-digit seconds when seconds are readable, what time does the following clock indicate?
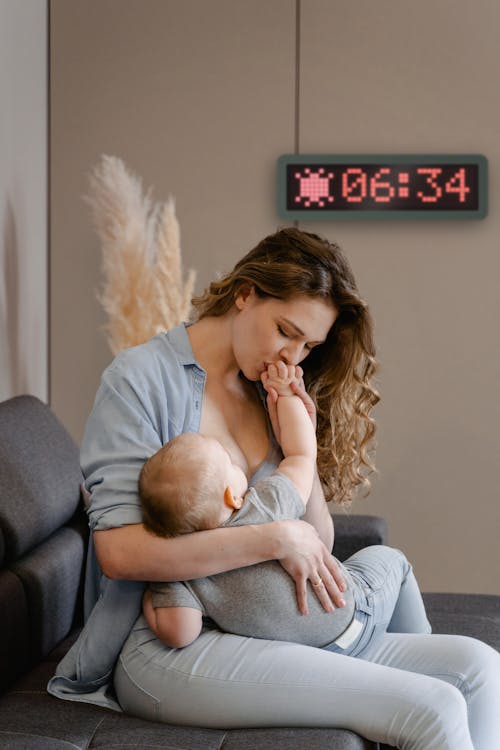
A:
6,34
